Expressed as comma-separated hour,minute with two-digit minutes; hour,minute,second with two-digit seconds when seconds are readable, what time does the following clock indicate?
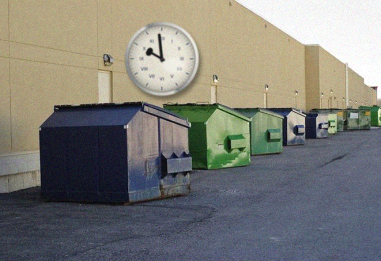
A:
9,59
